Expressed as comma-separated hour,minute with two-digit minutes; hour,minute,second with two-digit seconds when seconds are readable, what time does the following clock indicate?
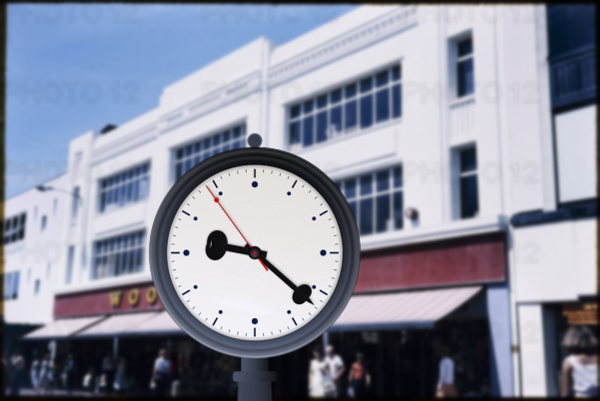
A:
9,21,54
